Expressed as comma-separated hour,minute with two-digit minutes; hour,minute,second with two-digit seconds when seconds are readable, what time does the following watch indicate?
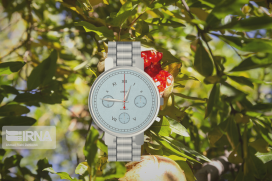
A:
12,46
